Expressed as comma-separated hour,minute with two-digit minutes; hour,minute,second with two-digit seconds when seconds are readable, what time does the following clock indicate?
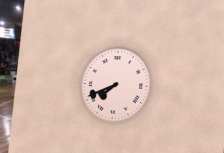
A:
7,41
